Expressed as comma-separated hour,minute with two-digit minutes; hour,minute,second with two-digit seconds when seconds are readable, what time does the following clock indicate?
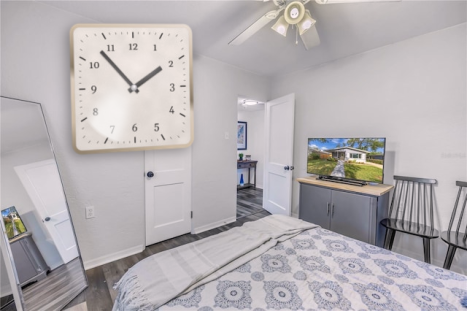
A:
1,53
